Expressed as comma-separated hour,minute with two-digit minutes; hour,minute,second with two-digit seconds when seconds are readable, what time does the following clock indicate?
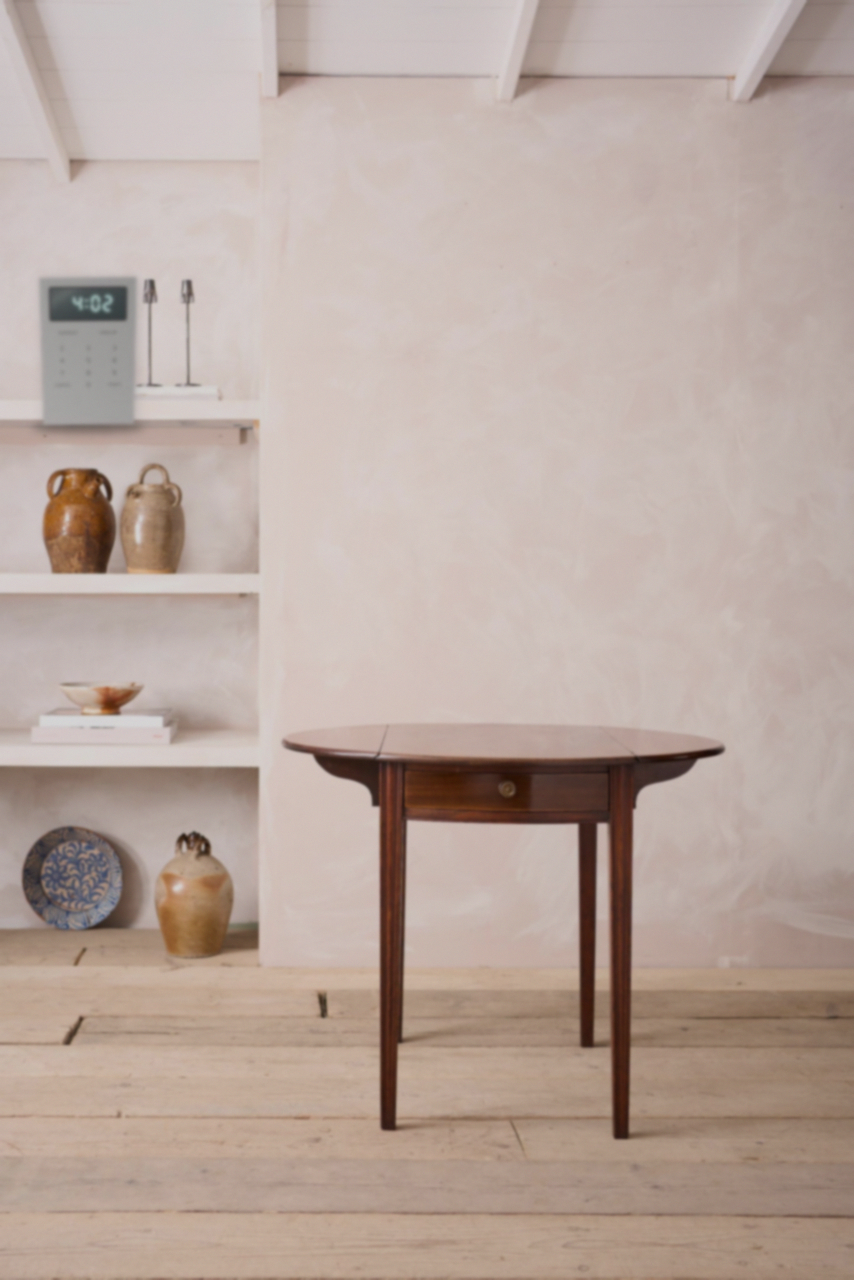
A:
4,02
